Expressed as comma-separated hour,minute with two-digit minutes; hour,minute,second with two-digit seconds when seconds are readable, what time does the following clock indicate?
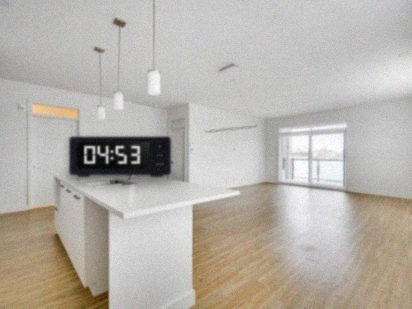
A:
4,53
